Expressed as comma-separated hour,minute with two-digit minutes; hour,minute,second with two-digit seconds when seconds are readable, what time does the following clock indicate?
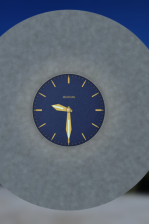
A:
9,30
